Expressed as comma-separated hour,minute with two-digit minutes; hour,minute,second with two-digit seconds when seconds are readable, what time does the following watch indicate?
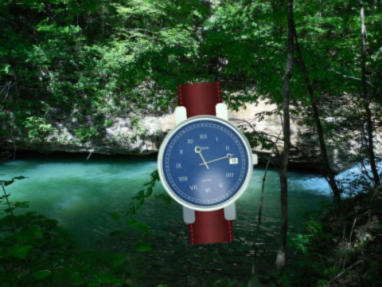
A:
11,13
